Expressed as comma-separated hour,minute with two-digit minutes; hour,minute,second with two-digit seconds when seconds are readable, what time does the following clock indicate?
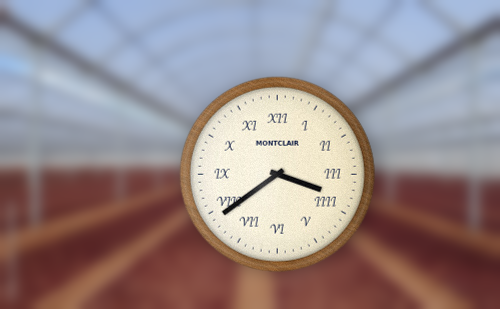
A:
3,39
